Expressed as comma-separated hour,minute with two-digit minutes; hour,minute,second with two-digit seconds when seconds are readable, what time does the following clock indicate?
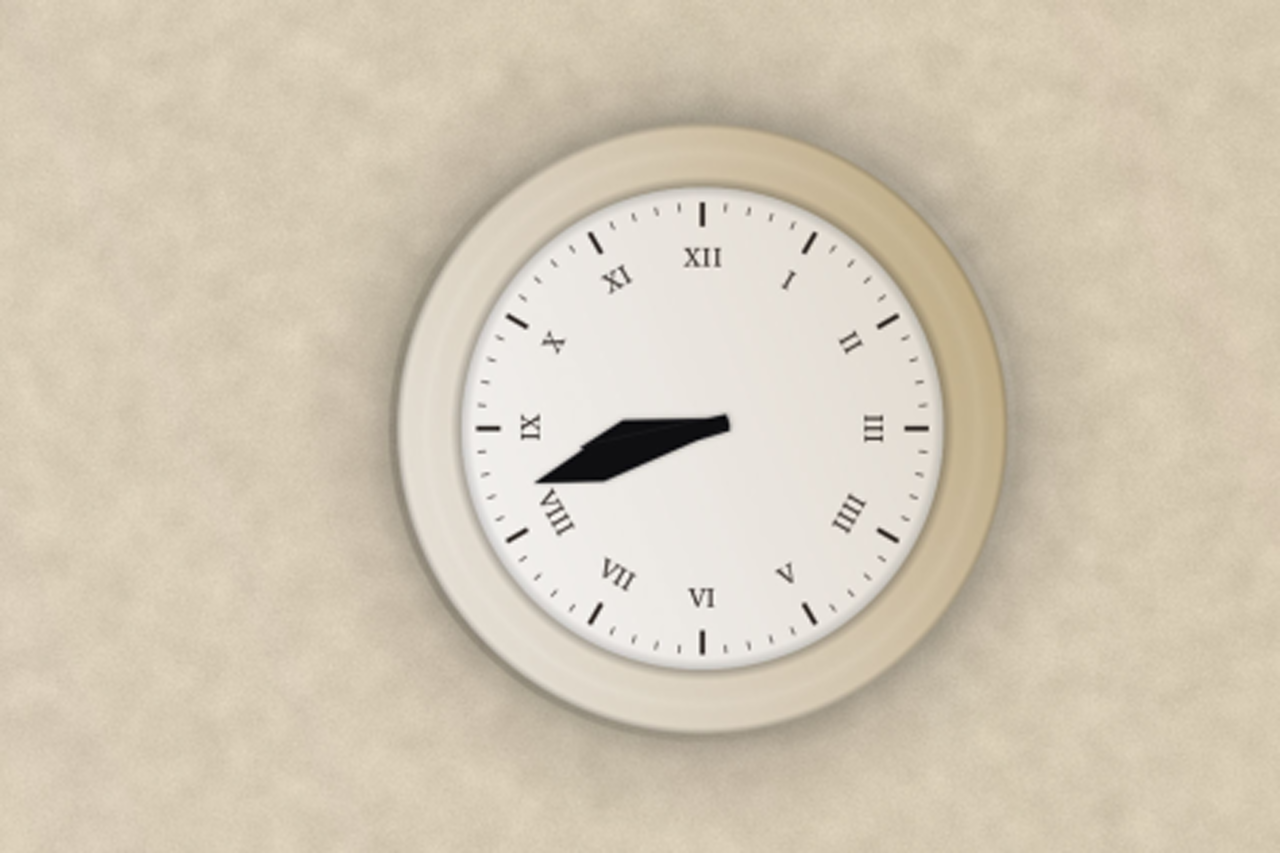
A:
8,42
